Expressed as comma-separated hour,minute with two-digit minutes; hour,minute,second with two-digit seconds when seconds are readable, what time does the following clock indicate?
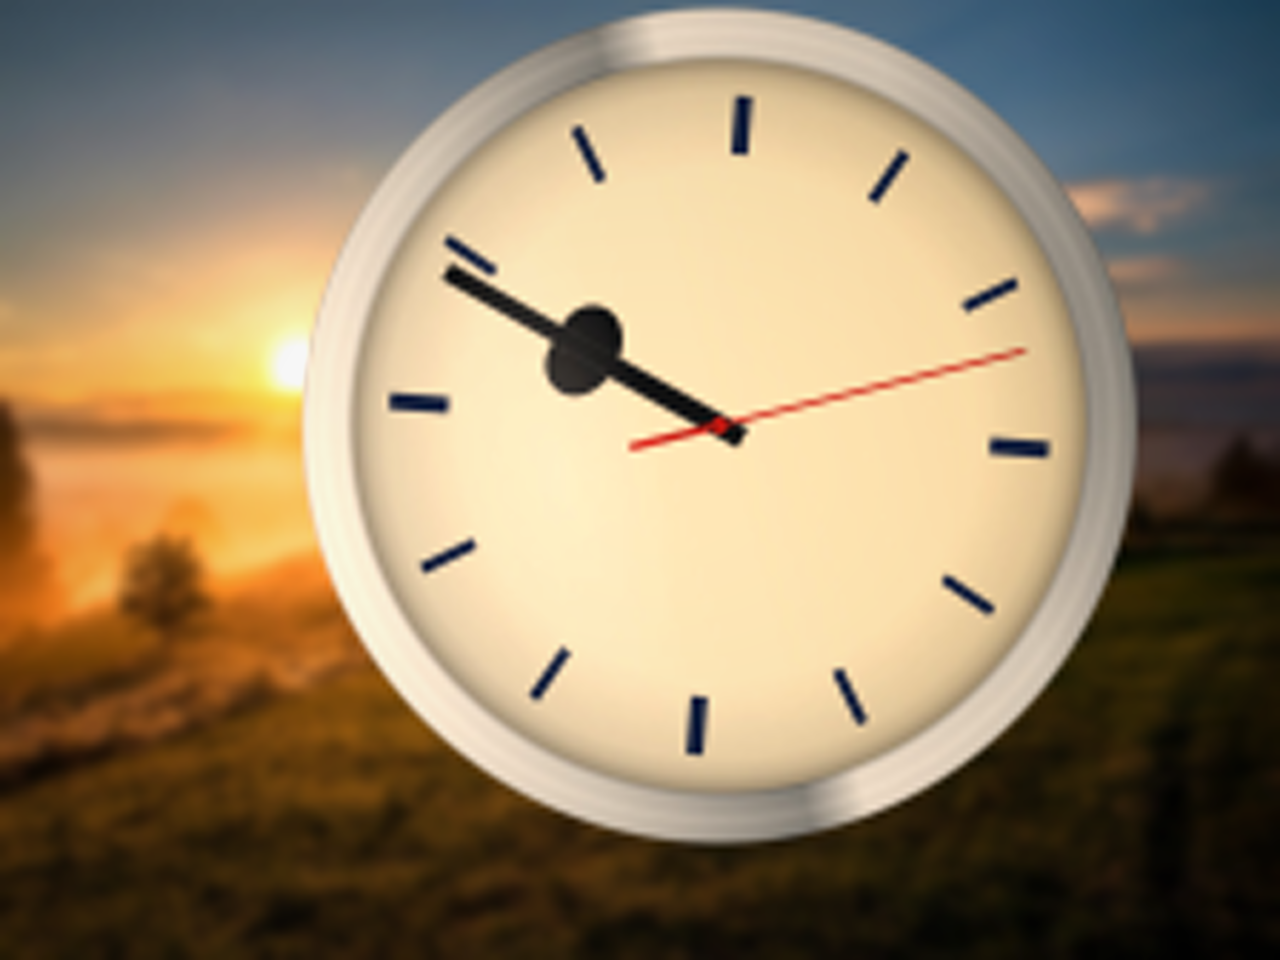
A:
9,49,12
